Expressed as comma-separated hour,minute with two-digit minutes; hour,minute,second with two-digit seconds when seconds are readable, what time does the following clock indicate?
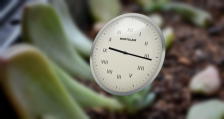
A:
9,16
